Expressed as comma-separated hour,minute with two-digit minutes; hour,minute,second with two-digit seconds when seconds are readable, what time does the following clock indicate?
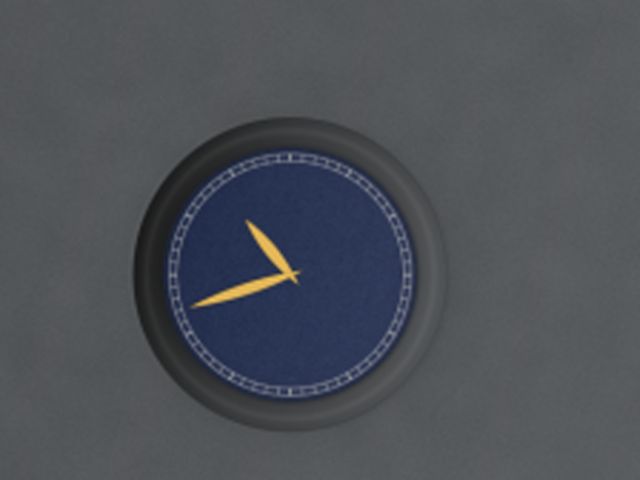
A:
10,42
